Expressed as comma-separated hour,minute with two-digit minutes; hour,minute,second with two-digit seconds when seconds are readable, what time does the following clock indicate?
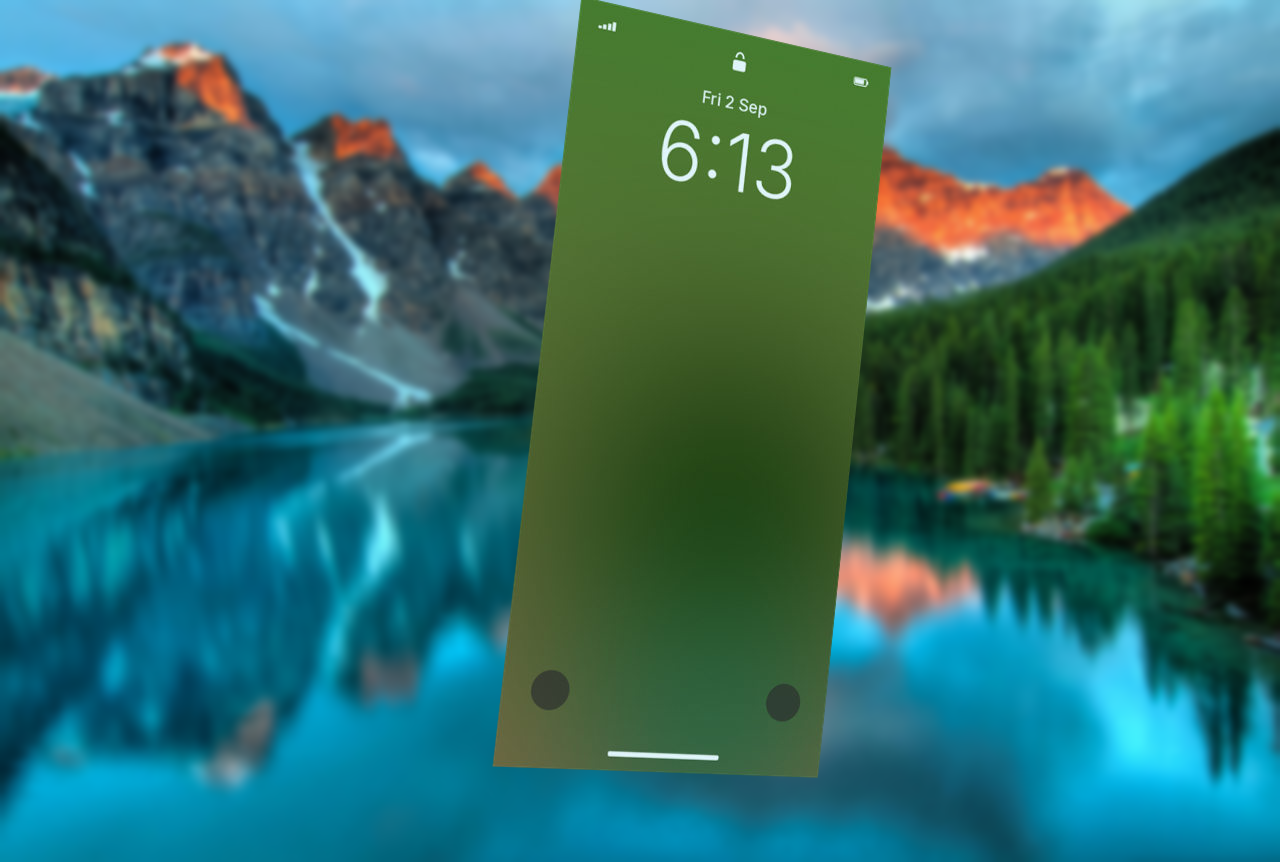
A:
6,13
